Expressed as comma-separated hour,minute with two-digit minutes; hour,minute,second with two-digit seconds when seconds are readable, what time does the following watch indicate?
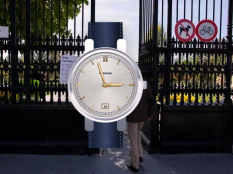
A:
2,57
